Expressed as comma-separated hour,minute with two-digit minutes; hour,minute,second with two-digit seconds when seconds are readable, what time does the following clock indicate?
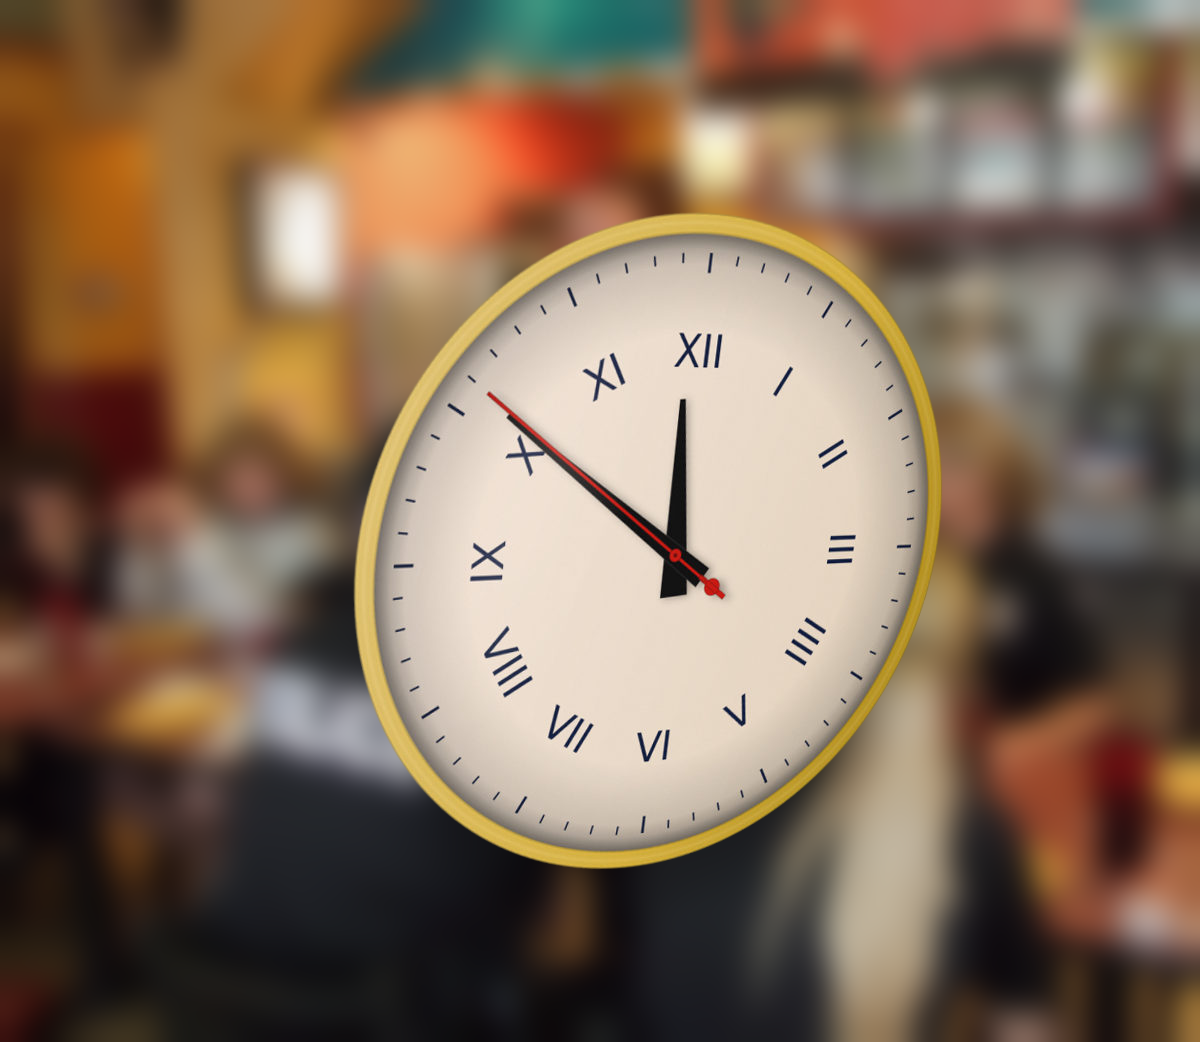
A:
11,50,51
